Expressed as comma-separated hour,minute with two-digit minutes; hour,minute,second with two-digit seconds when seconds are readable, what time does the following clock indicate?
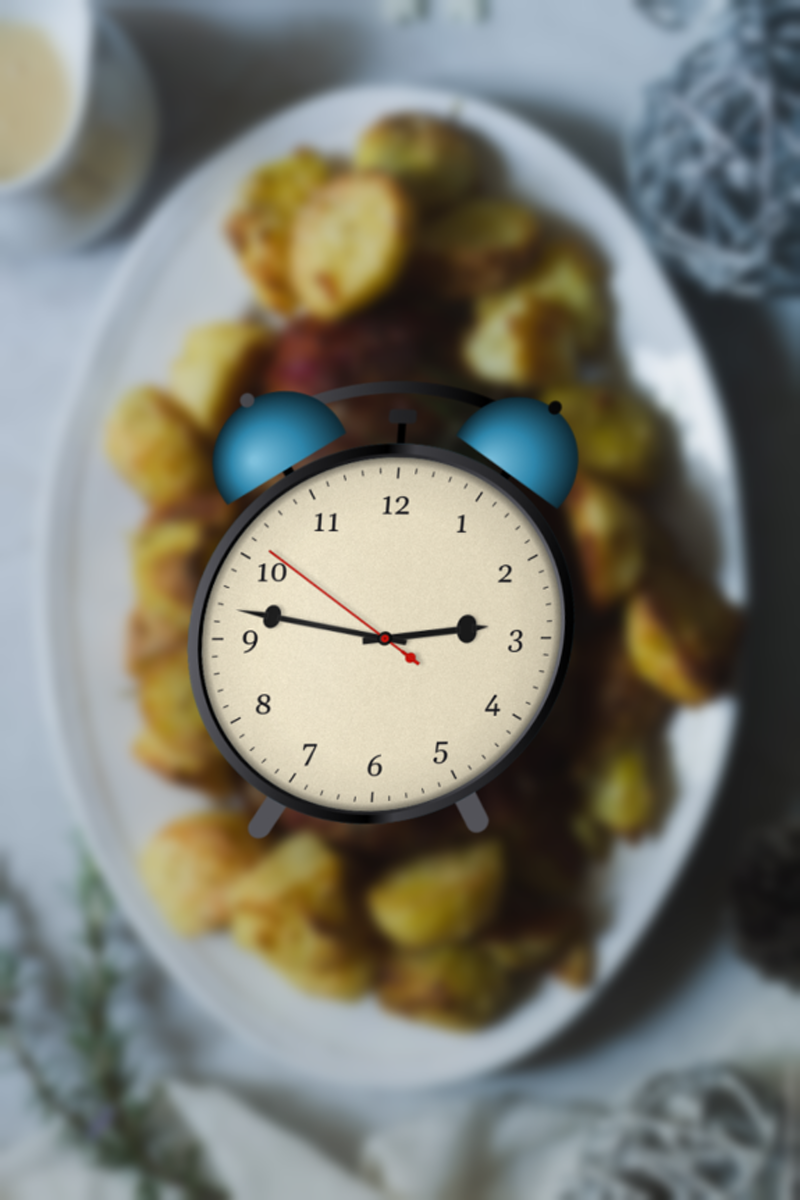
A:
2,46,51
